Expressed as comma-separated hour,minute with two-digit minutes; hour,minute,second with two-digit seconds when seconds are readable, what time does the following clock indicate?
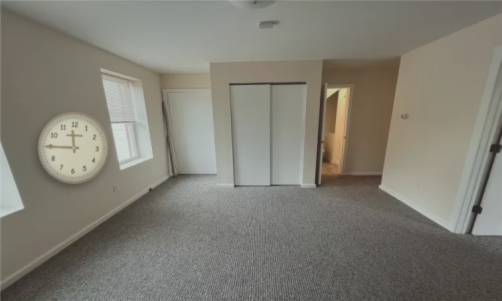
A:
11,45
